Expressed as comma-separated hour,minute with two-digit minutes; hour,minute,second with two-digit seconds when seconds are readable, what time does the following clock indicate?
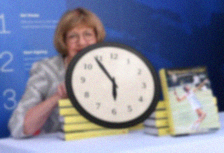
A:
5,54
